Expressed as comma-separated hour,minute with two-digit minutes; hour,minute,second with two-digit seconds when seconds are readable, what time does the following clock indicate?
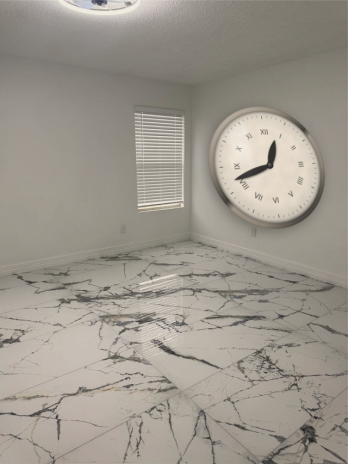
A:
12,42
